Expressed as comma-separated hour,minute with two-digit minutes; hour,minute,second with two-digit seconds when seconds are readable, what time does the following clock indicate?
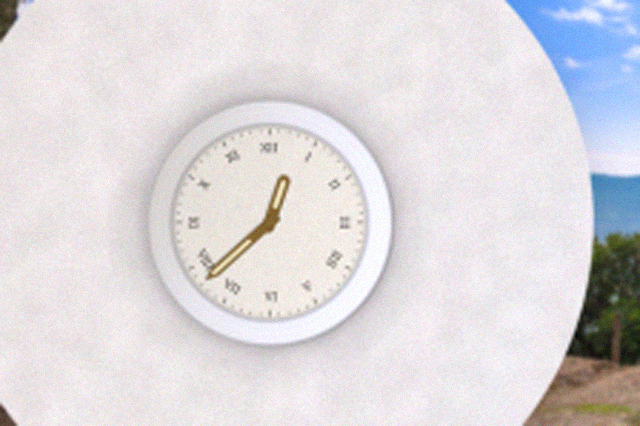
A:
12,38
